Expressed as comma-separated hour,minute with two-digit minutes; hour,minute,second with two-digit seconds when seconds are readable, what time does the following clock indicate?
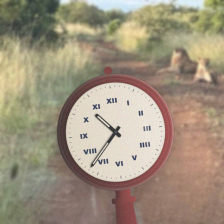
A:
10,37
